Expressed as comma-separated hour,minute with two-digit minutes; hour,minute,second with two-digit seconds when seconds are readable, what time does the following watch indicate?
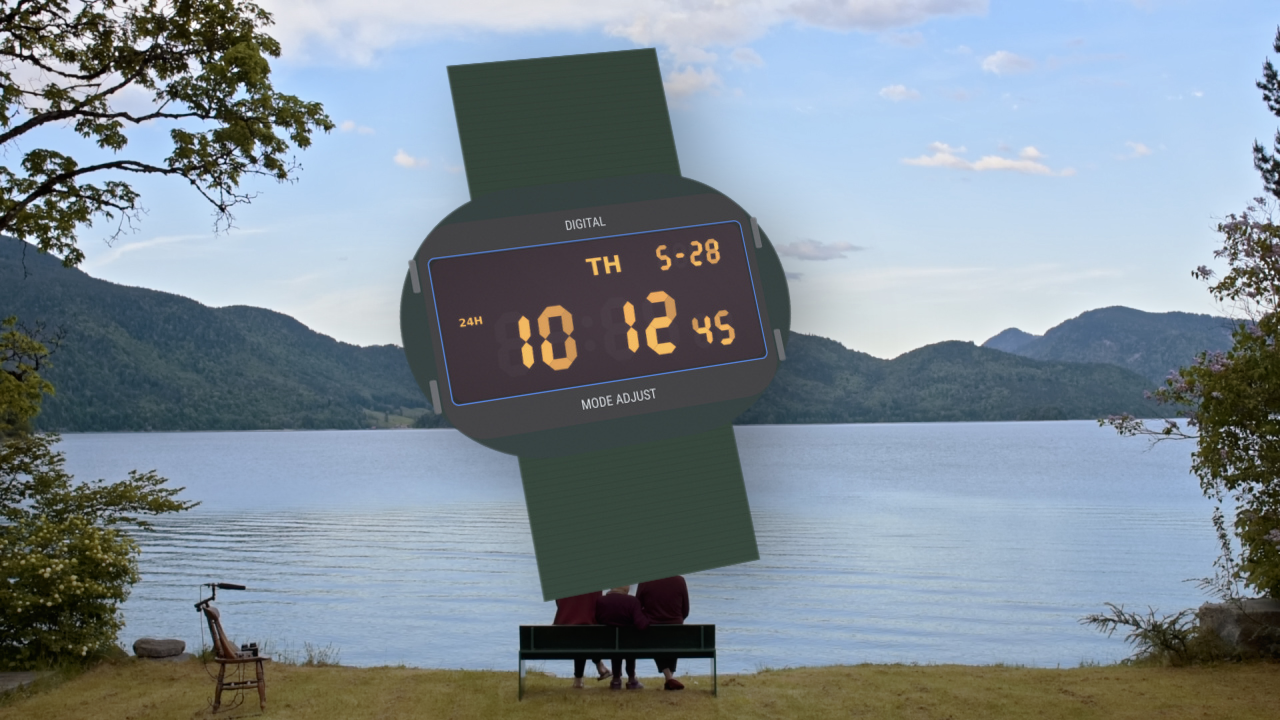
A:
10,12,45
